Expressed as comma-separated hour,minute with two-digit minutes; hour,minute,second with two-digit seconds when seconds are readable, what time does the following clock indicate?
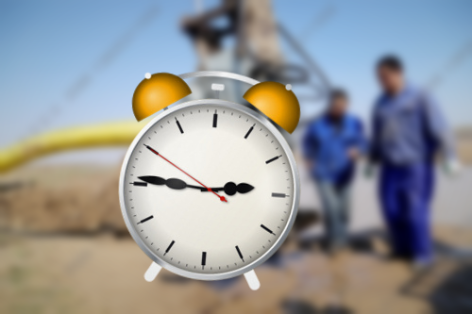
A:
2,45,50
